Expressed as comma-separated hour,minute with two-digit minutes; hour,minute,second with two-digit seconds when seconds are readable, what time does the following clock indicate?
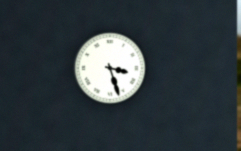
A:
3,27
